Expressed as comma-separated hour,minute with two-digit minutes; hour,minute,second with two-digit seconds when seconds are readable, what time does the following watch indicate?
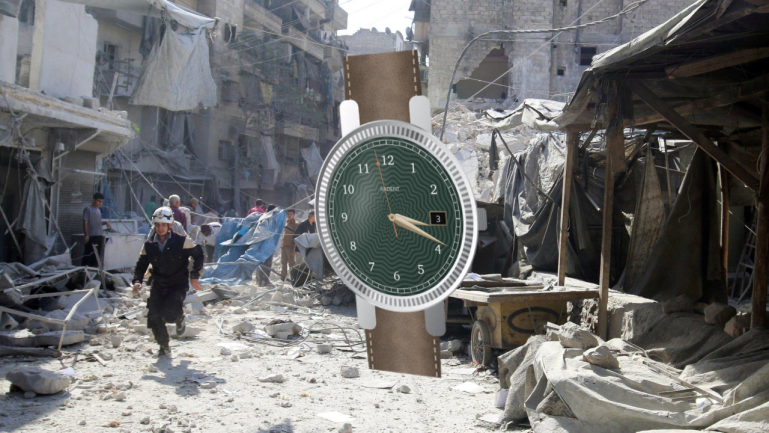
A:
3,18,58
